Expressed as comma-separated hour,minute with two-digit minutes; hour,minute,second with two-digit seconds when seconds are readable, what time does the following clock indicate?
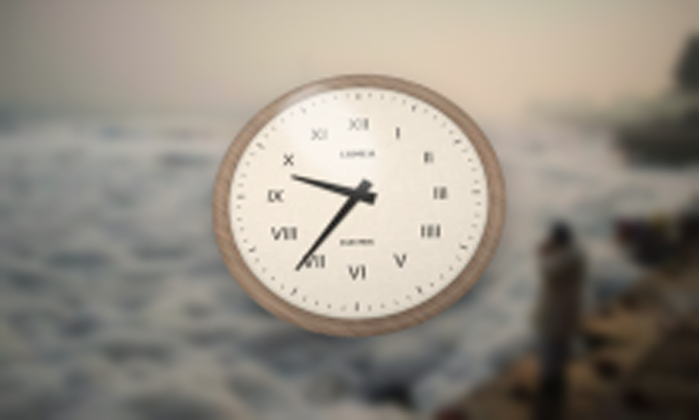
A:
9,36
